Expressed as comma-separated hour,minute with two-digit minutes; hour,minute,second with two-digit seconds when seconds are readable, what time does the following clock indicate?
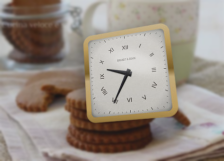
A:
9,35
